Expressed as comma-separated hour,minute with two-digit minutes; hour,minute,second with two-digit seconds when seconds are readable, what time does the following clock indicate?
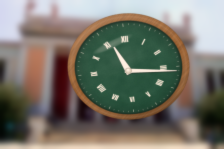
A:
11,16
